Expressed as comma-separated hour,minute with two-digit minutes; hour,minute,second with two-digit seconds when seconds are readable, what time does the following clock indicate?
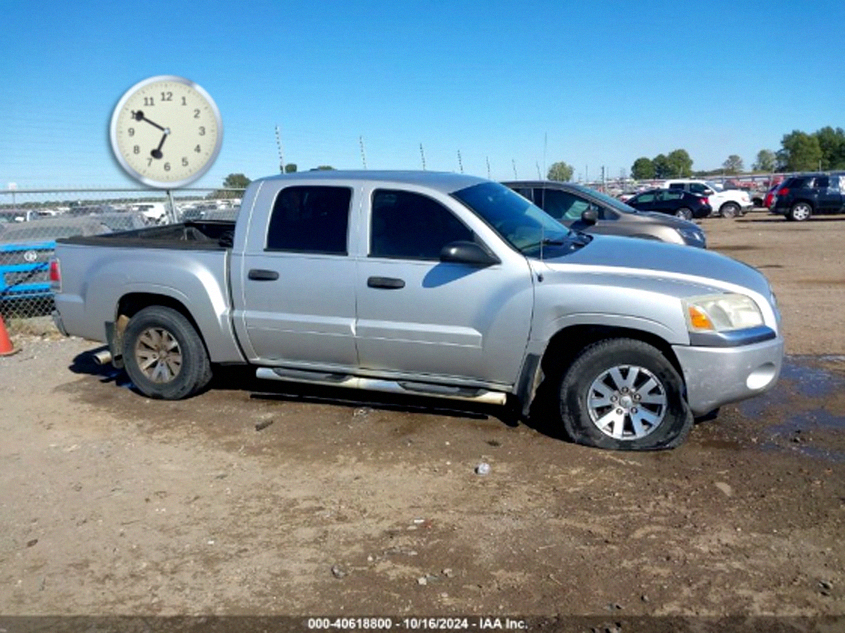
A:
6,50
